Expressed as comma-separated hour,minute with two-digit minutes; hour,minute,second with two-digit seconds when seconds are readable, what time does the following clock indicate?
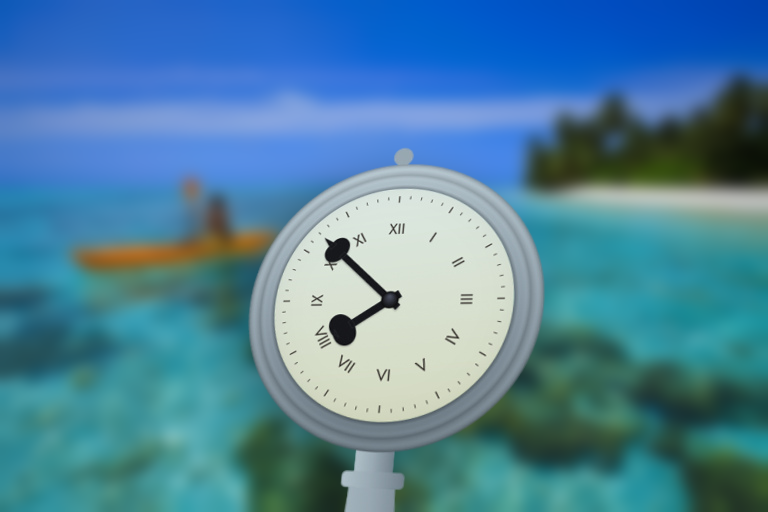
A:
7,52
